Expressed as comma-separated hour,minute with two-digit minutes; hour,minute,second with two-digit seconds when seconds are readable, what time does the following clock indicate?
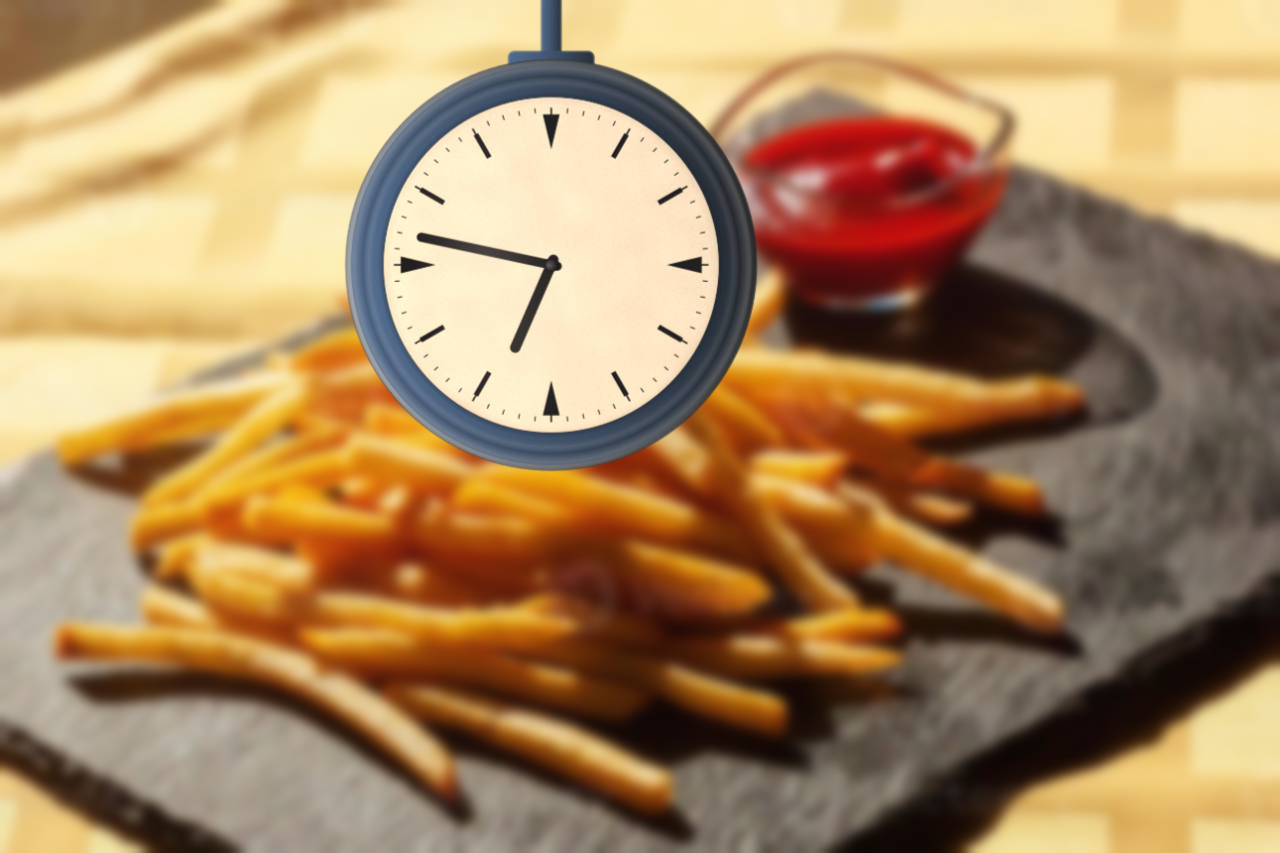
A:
6,47
